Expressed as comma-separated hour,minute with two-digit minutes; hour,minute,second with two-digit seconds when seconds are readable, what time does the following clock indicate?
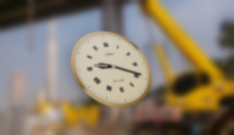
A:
9,19
